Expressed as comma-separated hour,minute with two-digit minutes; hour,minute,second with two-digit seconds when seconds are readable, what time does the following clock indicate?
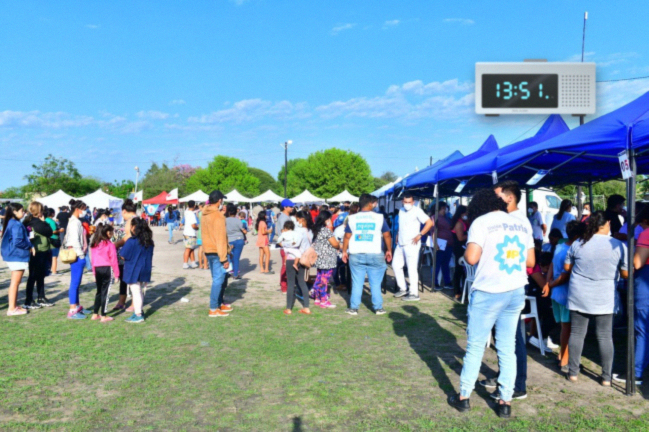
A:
13,51
